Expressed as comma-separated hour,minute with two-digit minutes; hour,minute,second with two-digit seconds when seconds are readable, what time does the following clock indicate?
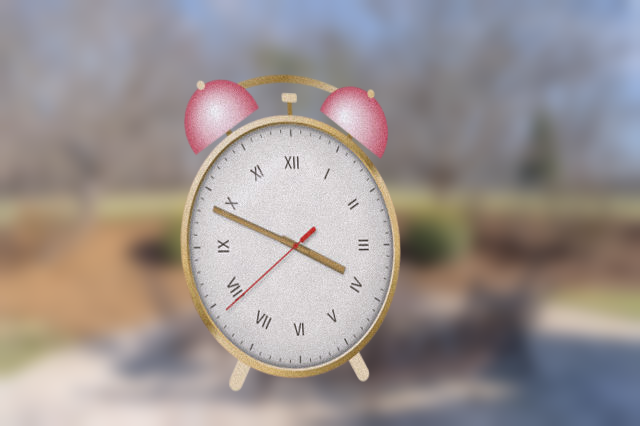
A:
3,48,39
